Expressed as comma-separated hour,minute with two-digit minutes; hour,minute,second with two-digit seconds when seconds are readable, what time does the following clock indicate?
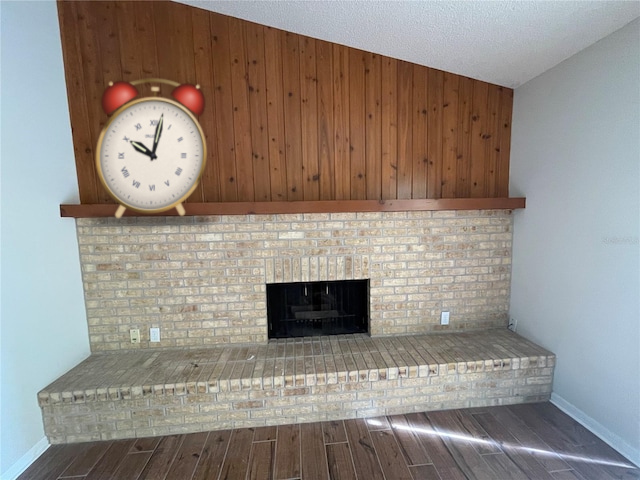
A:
10,02
